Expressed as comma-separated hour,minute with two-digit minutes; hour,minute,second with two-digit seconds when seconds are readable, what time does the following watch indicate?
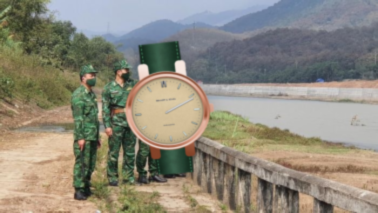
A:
2,11
